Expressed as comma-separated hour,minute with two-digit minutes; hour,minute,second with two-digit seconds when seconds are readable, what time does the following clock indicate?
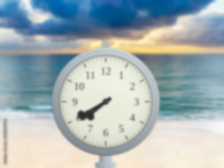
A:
7,40
